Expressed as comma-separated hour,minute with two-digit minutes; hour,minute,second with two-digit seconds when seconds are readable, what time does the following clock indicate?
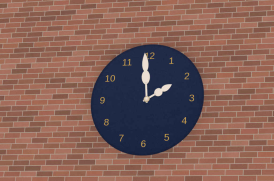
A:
1,59
